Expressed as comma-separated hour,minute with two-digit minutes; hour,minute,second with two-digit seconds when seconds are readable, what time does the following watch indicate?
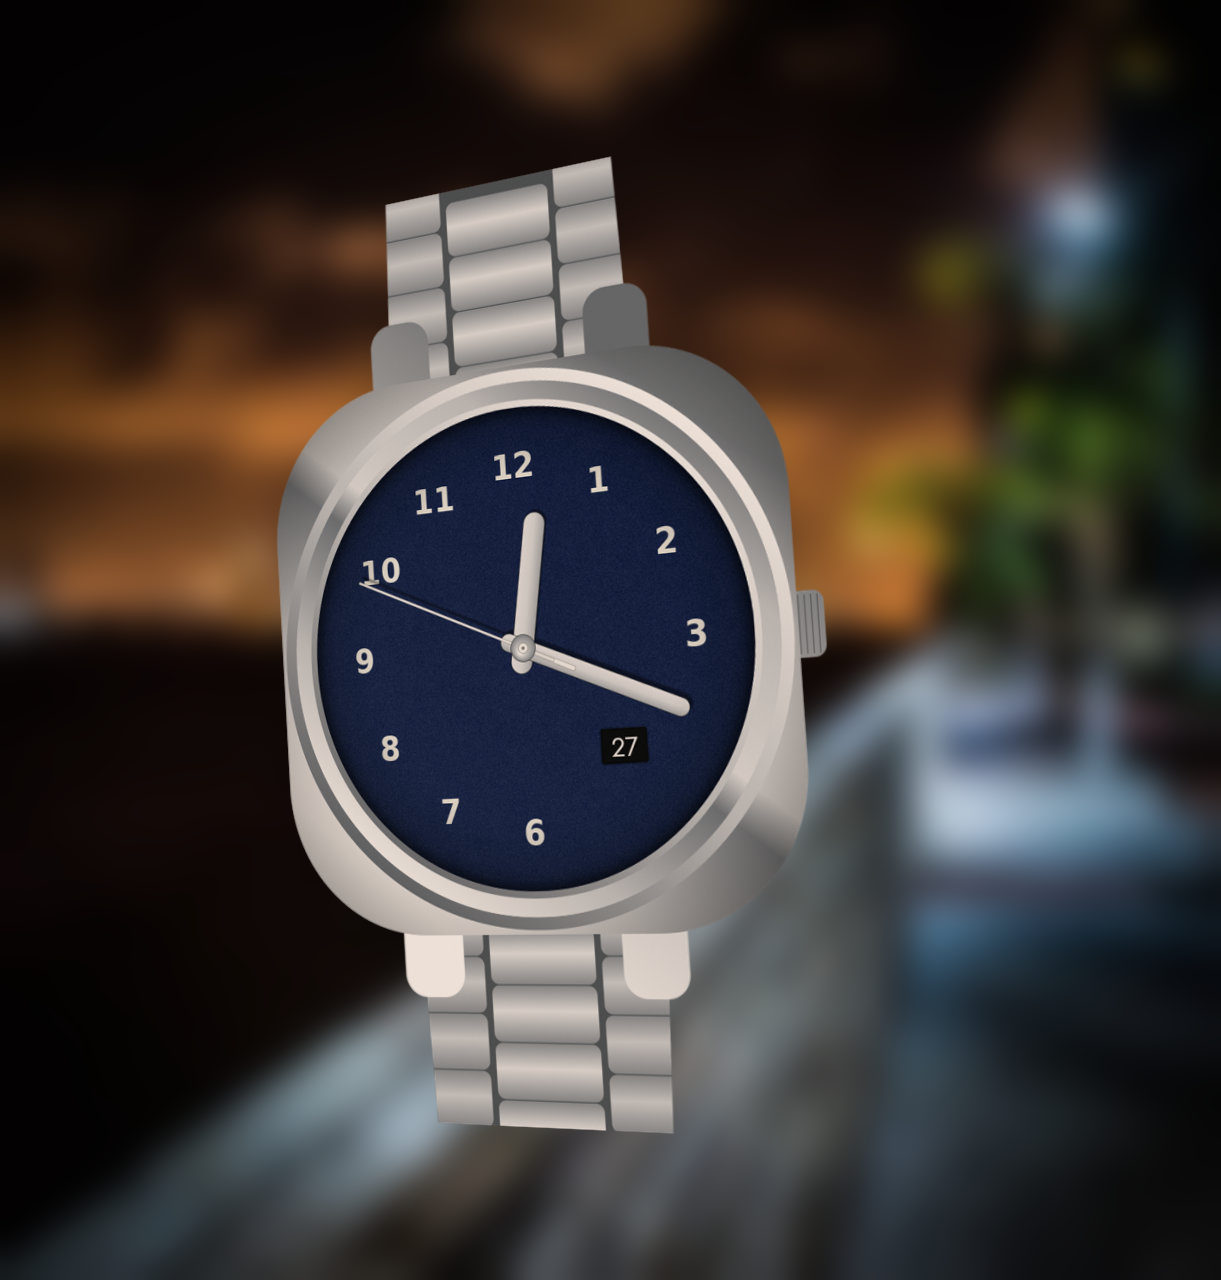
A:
12,18,49
